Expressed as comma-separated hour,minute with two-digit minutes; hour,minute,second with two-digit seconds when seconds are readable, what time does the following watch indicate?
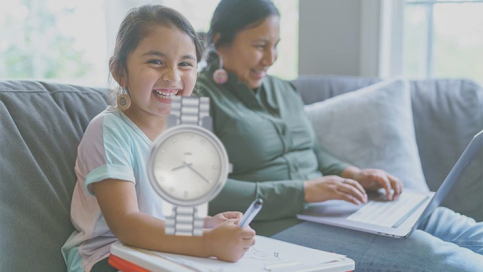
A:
8,21
